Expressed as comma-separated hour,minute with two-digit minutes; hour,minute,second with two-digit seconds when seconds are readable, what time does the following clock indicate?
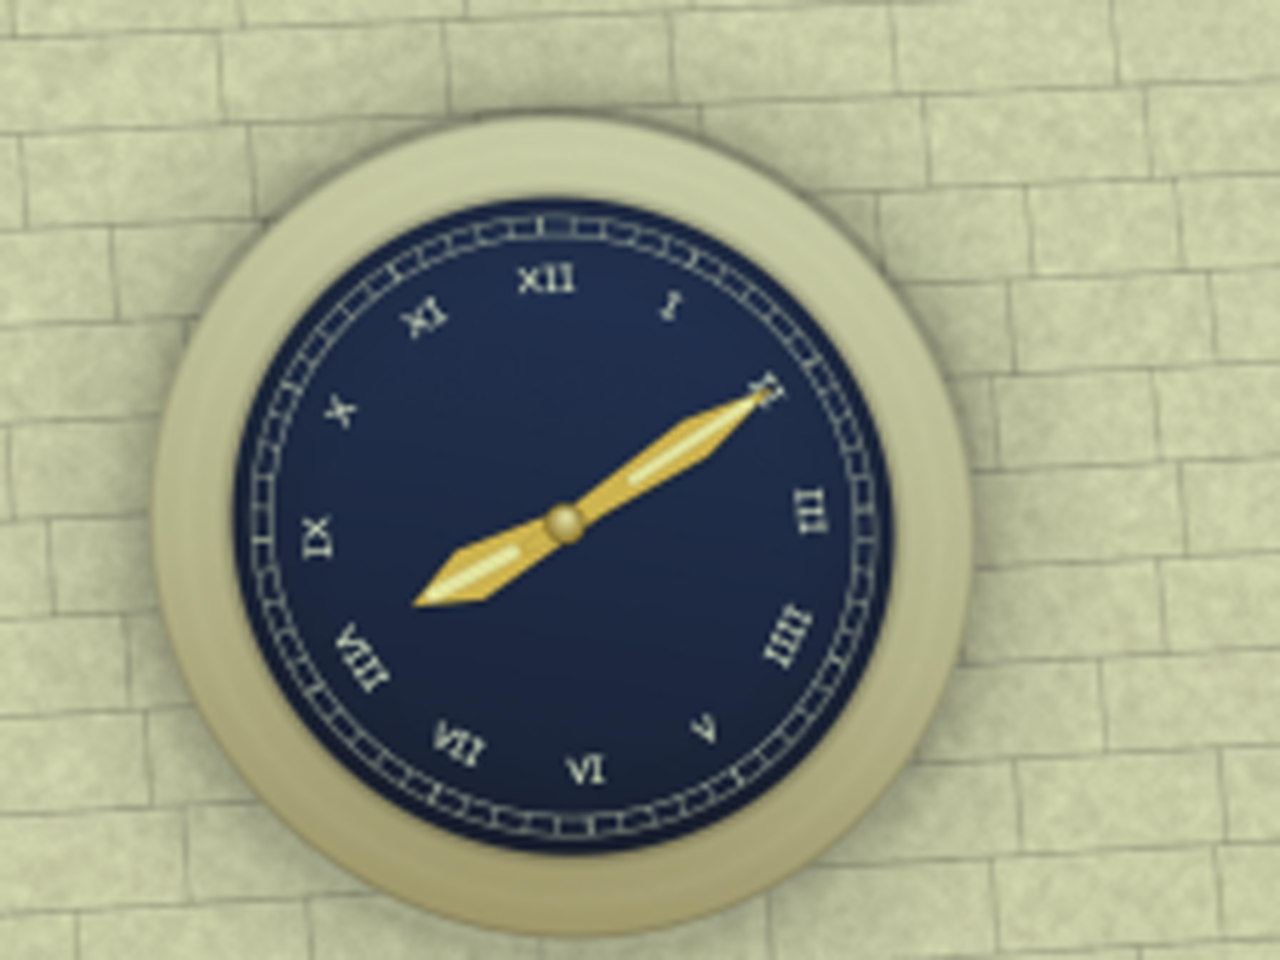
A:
8,10
